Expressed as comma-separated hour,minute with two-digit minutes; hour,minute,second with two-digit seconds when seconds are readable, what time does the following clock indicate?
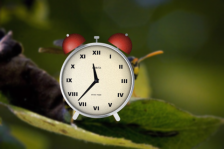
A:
11,37
